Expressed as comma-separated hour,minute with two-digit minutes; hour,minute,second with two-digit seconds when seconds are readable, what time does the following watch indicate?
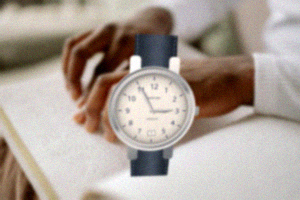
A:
2,55
